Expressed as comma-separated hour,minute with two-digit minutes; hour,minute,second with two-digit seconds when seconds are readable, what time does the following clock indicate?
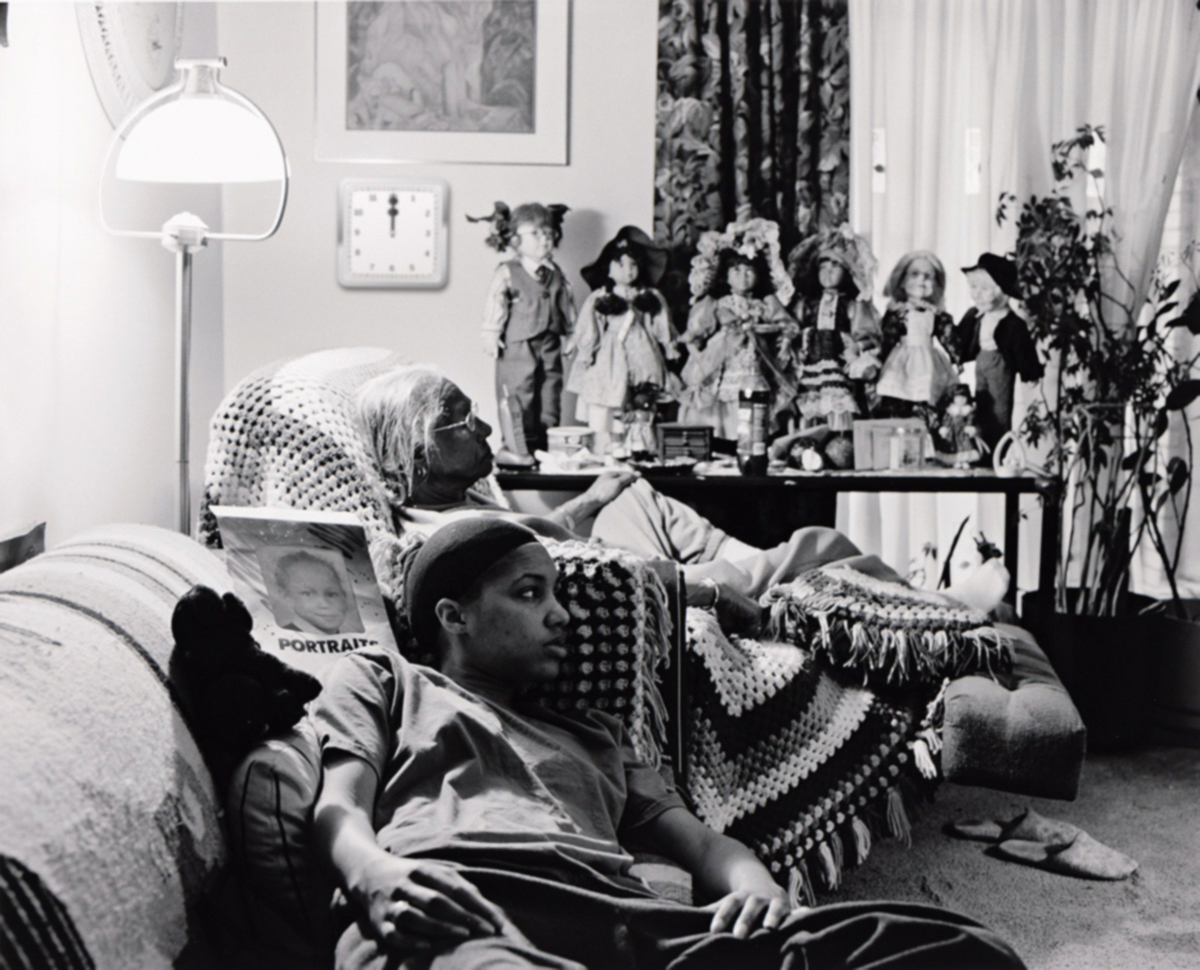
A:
12,00
